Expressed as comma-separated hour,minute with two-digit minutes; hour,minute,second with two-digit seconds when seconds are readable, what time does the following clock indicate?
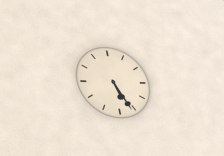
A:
5,26
